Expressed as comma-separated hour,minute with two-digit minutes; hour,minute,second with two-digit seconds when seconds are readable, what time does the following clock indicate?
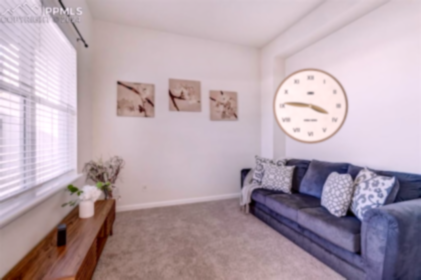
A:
3,46
